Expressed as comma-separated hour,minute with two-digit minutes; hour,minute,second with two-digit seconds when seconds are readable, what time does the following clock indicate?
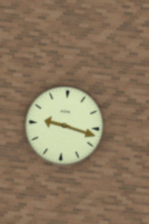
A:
9,17
